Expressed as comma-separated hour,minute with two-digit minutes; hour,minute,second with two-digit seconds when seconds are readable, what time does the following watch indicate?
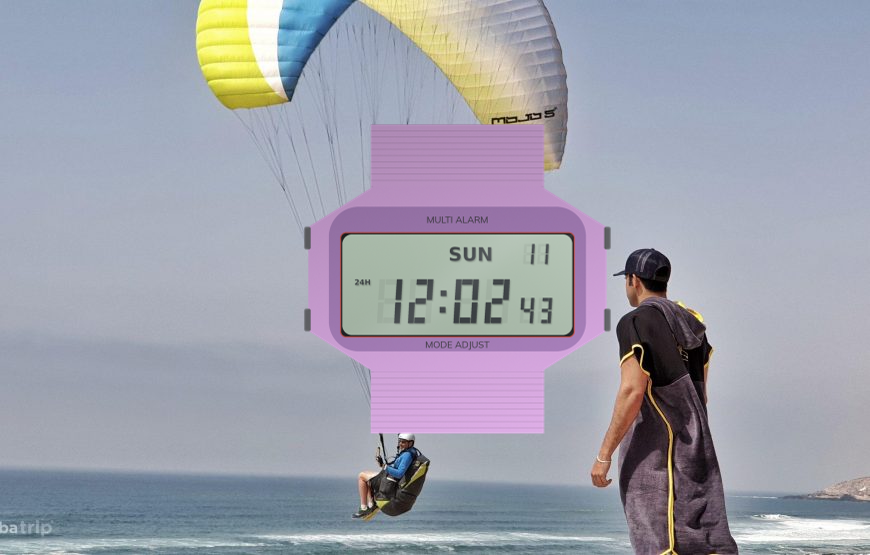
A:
12,02,43
